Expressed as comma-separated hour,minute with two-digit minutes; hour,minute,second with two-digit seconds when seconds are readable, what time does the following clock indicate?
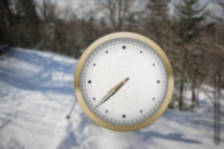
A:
7,38
